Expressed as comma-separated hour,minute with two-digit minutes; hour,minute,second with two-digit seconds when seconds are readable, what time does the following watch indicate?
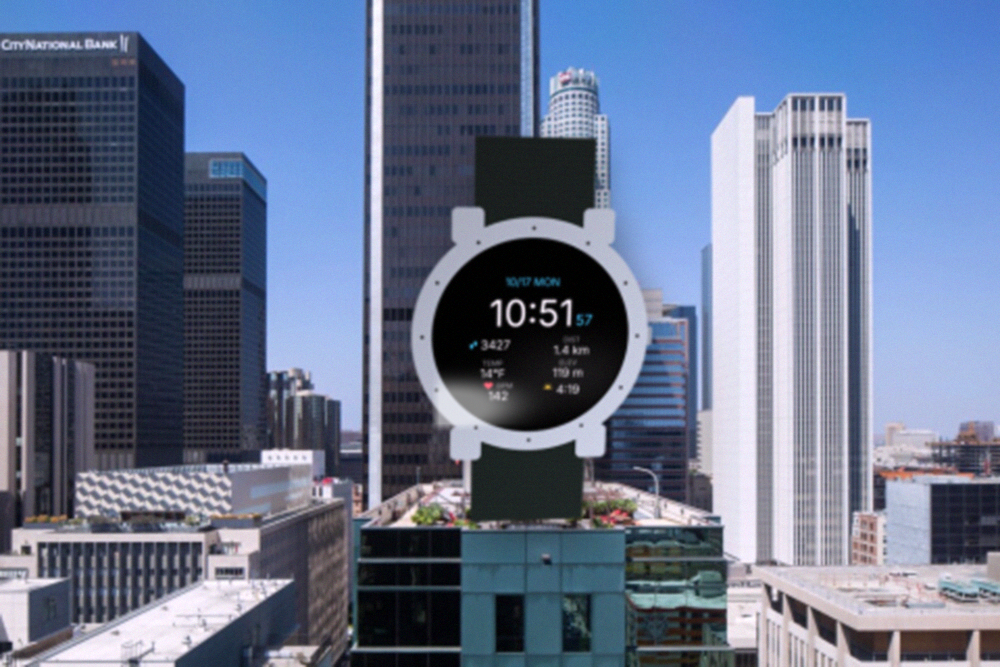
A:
10,51
